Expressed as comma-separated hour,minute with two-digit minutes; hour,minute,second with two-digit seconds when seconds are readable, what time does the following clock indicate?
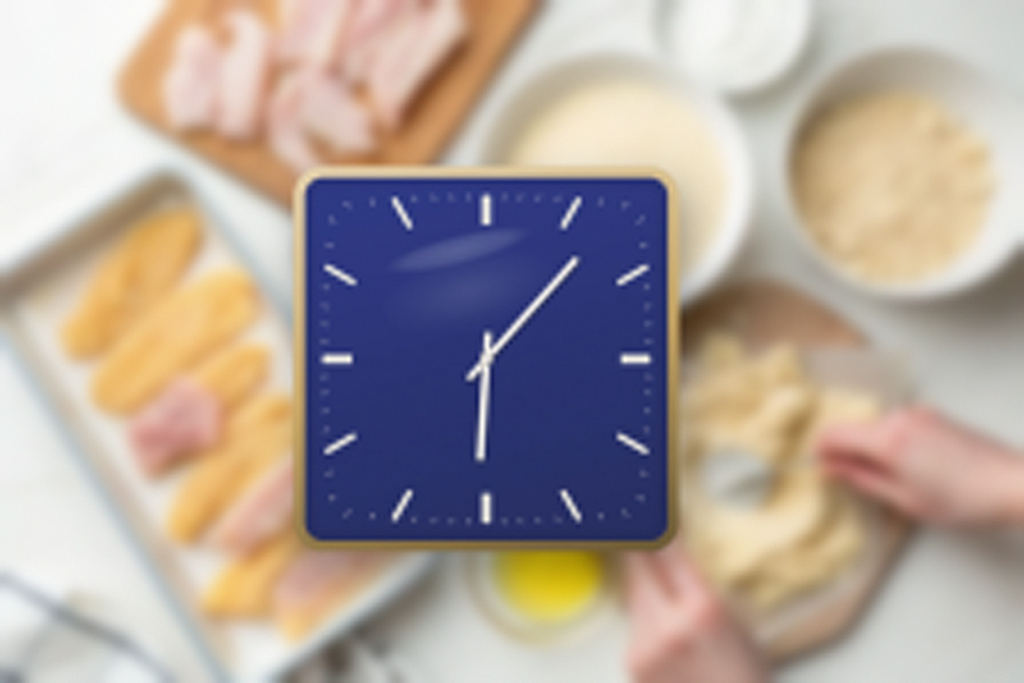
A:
6,07
